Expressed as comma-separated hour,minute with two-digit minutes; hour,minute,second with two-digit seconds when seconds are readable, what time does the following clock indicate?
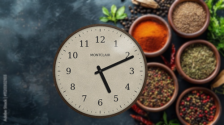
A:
5,11
